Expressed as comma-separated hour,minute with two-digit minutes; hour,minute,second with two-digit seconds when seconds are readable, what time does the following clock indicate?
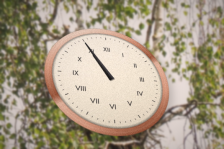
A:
10,55
